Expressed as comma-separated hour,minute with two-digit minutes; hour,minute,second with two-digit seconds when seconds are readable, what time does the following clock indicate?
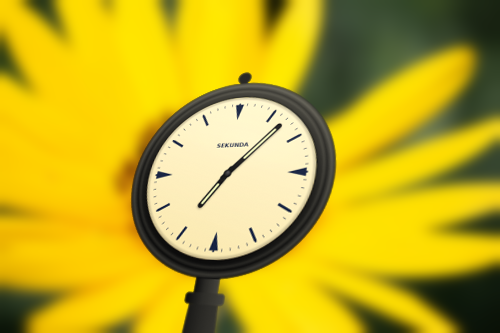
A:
7,07
